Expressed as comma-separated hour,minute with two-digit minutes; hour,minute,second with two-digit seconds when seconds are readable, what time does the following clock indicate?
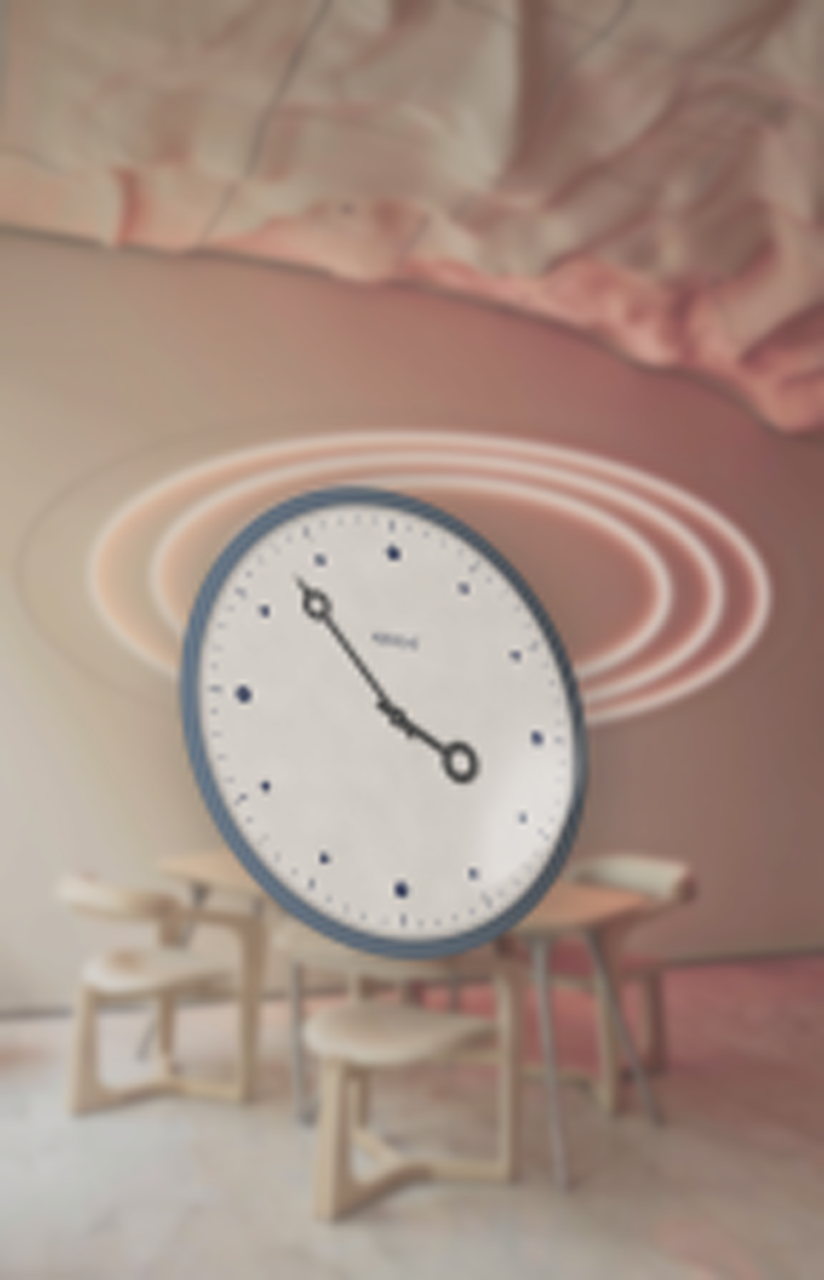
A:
3,53
